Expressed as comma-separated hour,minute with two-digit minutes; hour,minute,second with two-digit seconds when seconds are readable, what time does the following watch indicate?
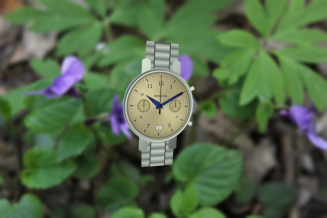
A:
10,10
